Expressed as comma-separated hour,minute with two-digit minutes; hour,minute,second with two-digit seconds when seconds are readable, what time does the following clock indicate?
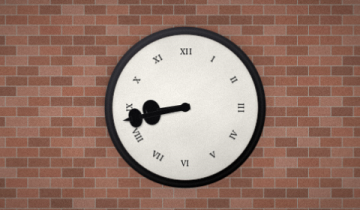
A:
8,43
